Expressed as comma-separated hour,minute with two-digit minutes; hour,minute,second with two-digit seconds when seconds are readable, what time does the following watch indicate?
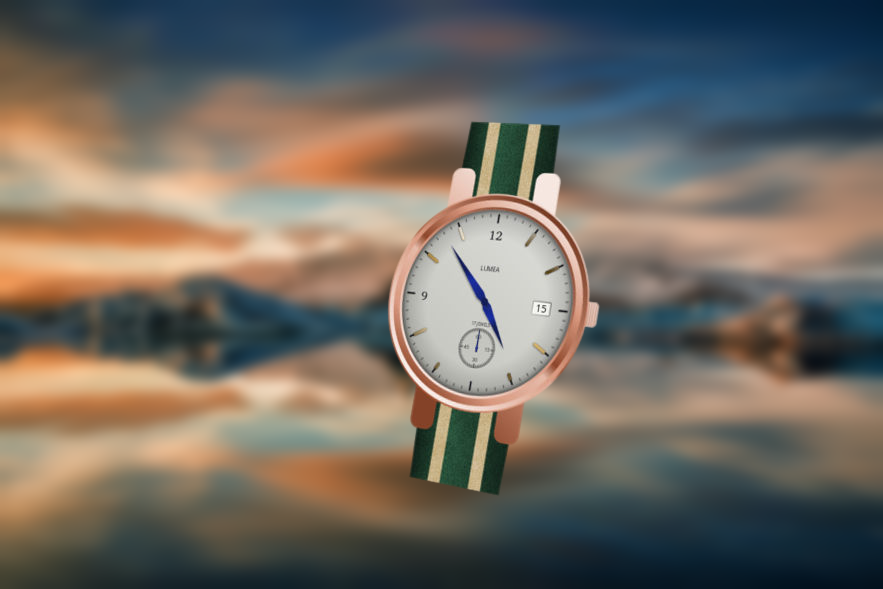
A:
4,53
